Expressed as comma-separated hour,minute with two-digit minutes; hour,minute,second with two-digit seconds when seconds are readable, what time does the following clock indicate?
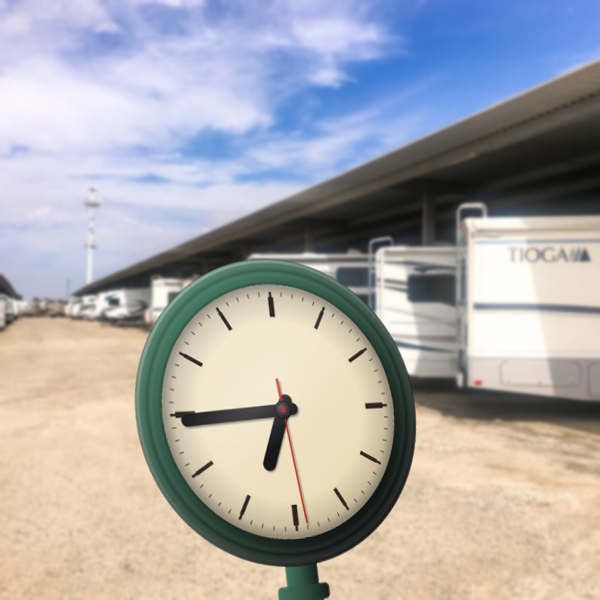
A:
6,44,29
